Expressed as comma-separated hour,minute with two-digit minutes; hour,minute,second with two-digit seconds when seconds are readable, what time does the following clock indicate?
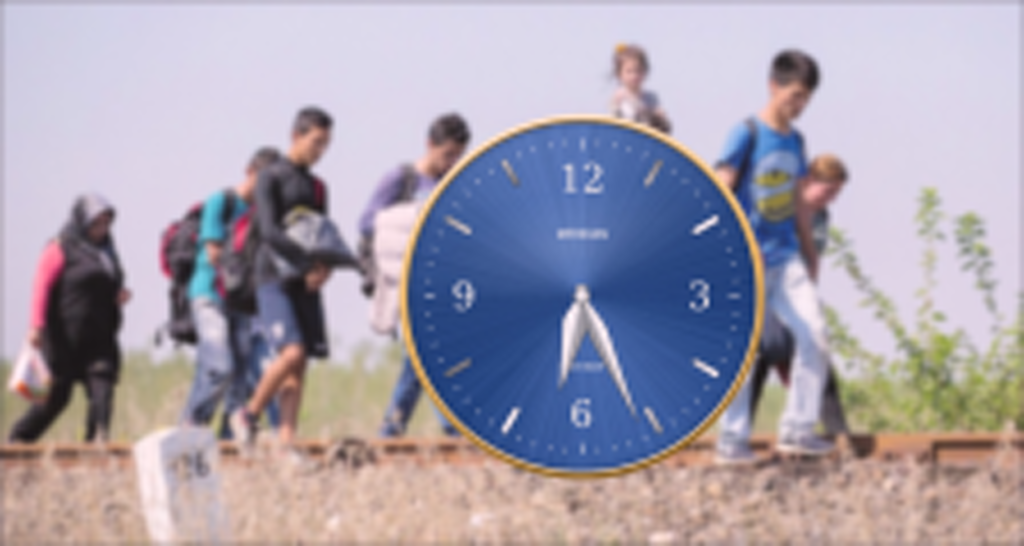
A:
6,26
